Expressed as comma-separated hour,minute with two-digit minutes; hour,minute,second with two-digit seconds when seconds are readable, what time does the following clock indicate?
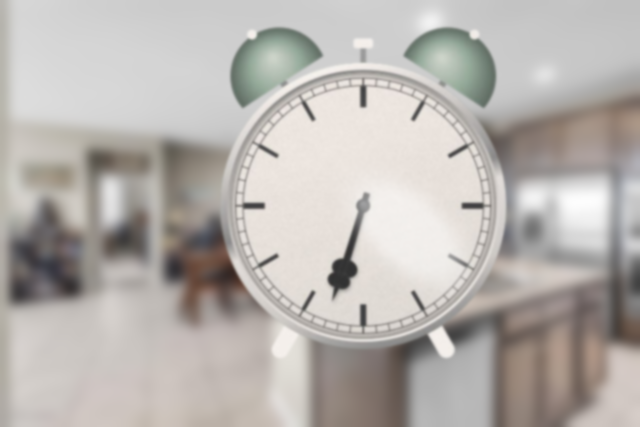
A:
6,33
